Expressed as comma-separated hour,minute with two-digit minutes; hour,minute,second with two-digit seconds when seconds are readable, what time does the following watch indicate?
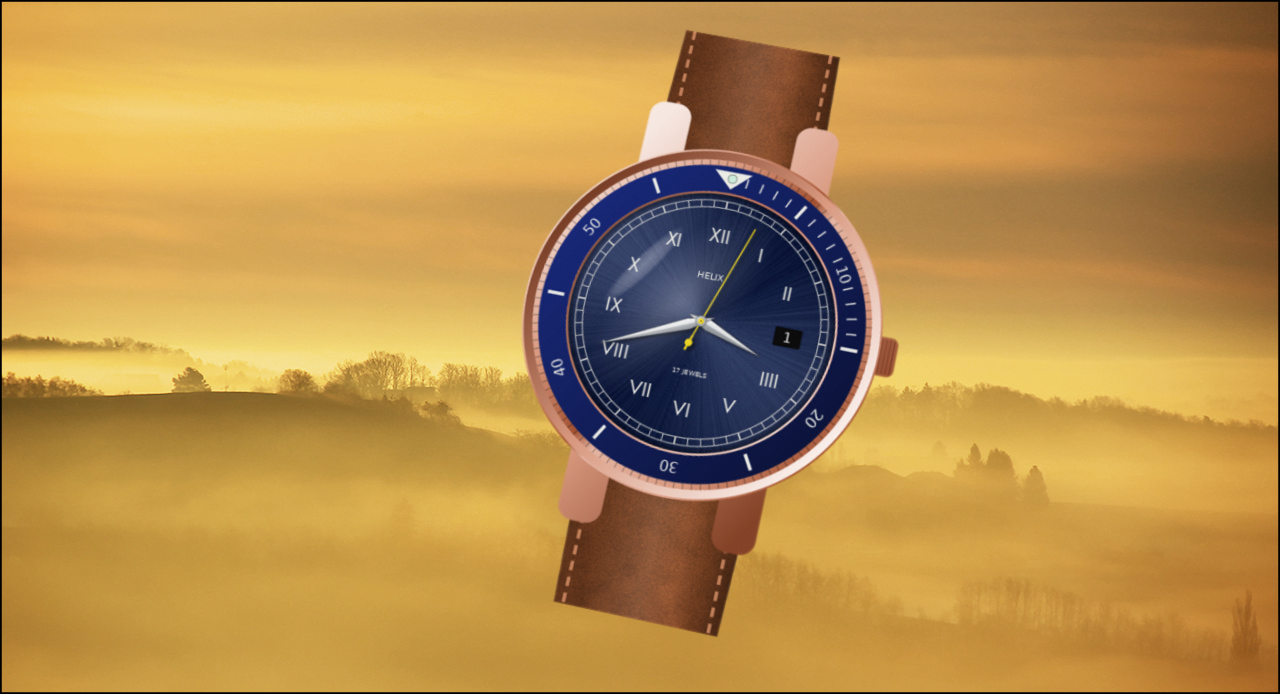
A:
3,41,03
